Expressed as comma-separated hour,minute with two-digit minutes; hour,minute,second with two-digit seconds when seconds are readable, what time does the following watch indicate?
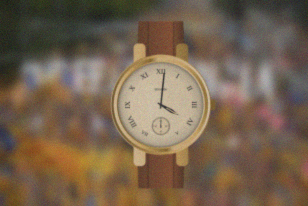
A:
4,01
